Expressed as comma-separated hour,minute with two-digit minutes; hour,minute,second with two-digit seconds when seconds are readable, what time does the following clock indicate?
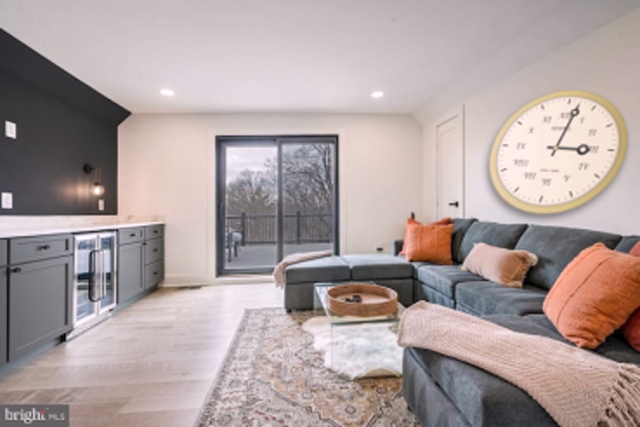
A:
3,02
